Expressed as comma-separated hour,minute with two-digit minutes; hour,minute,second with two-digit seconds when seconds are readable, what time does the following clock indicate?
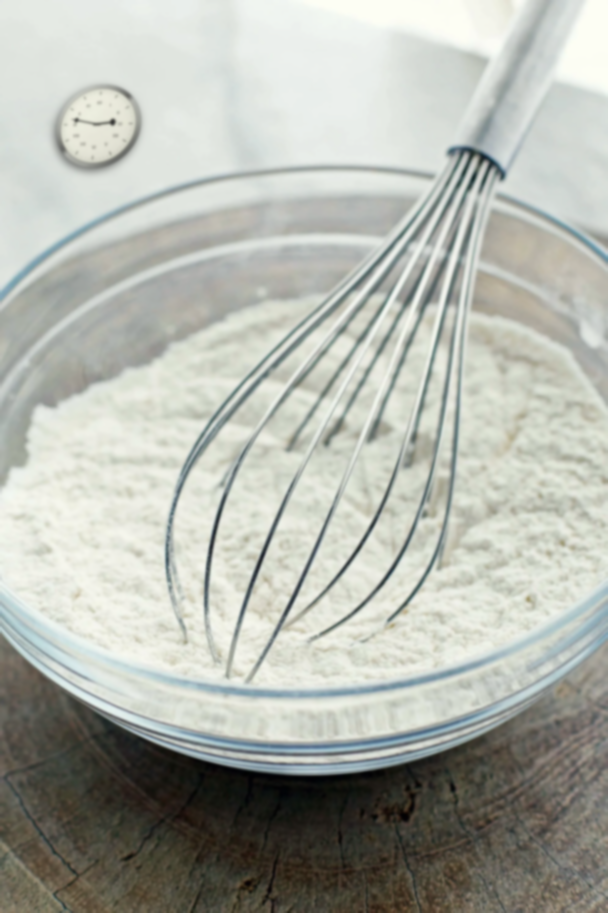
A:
2,47
